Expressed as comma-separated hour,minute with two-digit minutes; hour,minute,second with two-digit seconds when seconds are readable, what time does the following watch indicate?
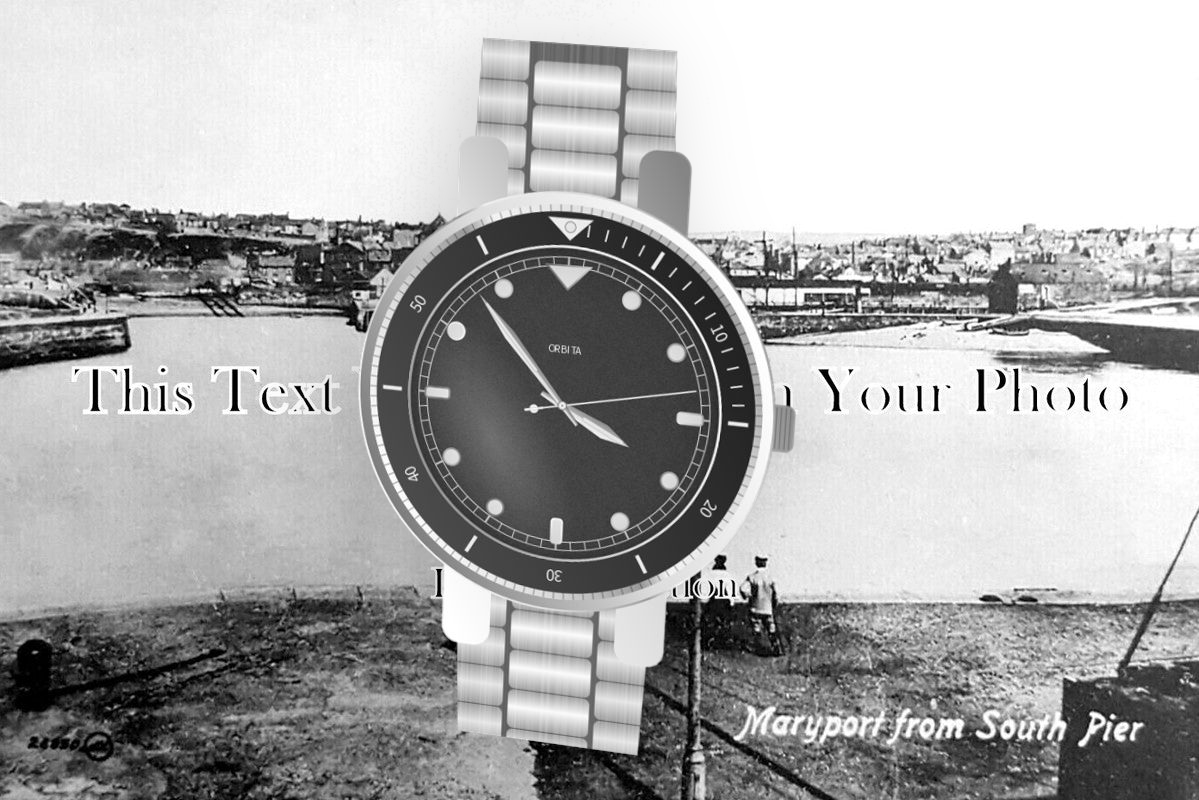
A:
3,53,13
